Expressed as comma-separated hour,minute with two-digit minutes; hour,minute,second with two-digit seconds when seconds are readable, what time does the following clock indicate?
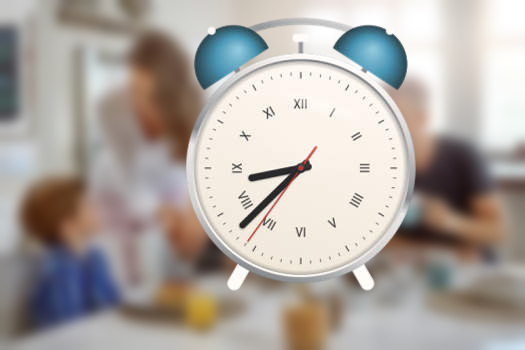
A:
8,37,36
